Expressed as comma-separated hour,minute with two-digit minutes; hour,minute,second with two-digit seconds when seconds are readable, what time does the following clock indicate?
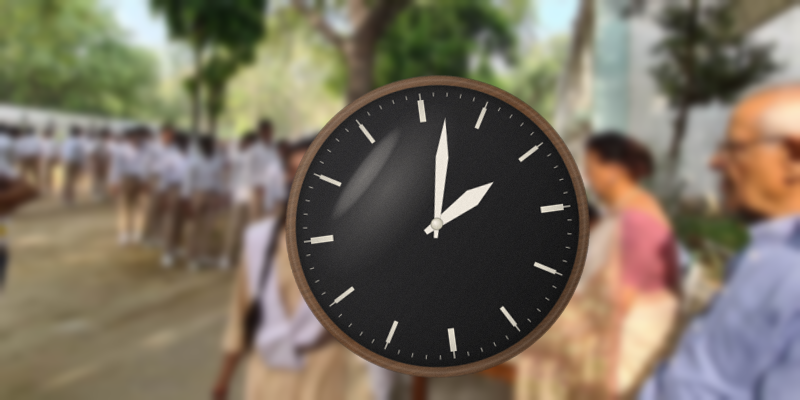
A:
2,02
